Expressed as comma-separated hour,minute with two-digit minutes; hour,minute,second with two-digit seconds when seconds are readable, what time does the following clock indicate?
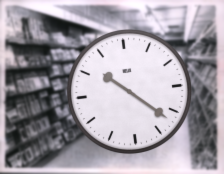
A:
10,22
